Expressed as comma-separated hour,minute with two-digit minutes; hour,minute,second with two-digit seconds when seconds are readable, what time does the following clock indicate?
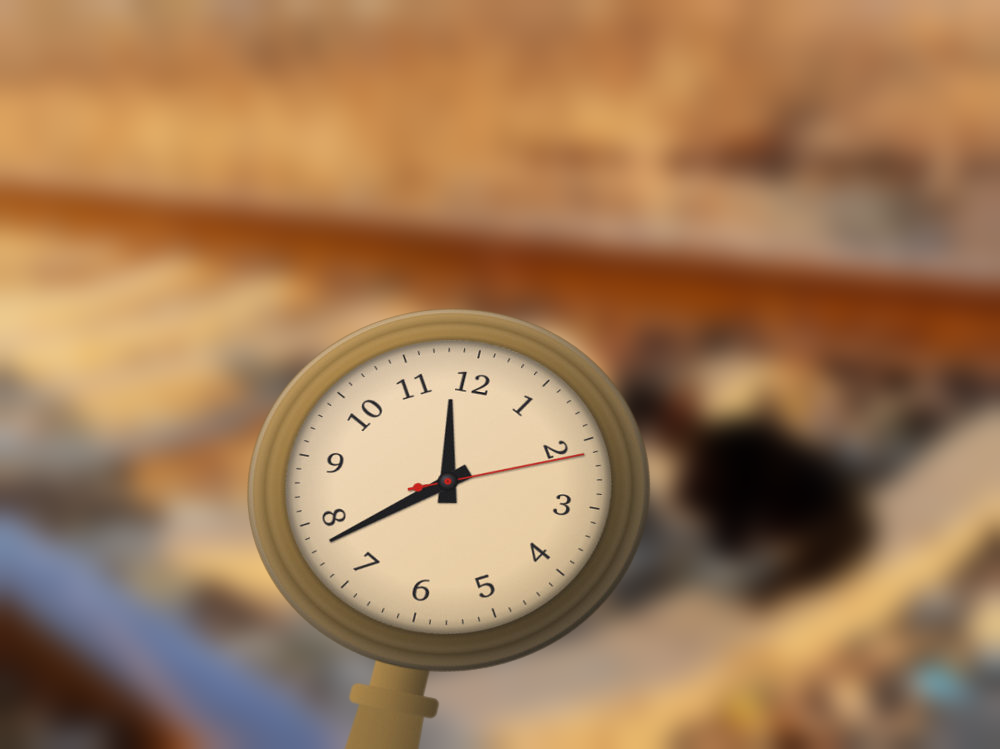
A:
11,38,11
